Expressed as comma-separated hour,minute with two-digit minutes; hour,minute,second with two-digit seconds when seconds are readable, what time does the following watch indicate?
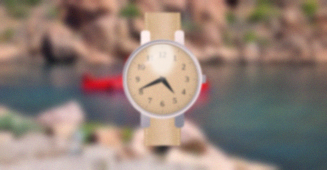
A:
4,41
